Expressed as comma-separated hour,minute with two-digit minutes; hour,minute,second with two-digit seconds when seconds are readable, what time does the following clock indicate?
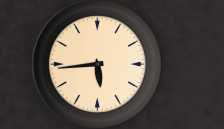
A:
5,44
